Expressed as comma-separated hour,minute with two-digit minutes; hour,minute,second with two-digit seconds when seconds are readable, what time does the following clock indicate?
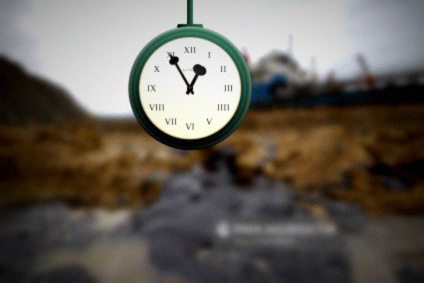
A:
12,55
